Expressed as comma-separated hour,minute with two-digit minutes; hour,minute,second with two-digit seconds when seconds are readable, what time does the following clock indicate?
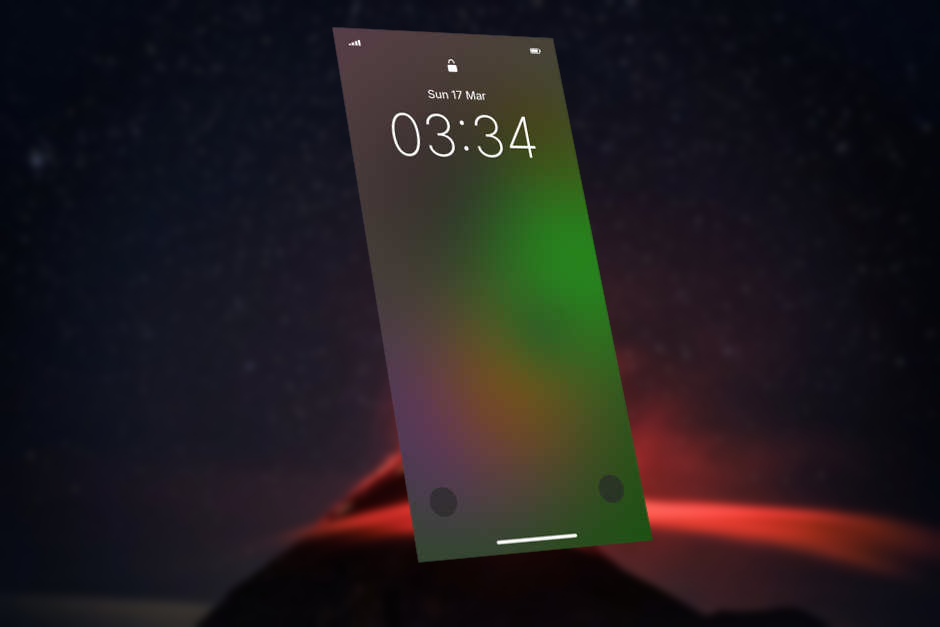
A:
3,34
